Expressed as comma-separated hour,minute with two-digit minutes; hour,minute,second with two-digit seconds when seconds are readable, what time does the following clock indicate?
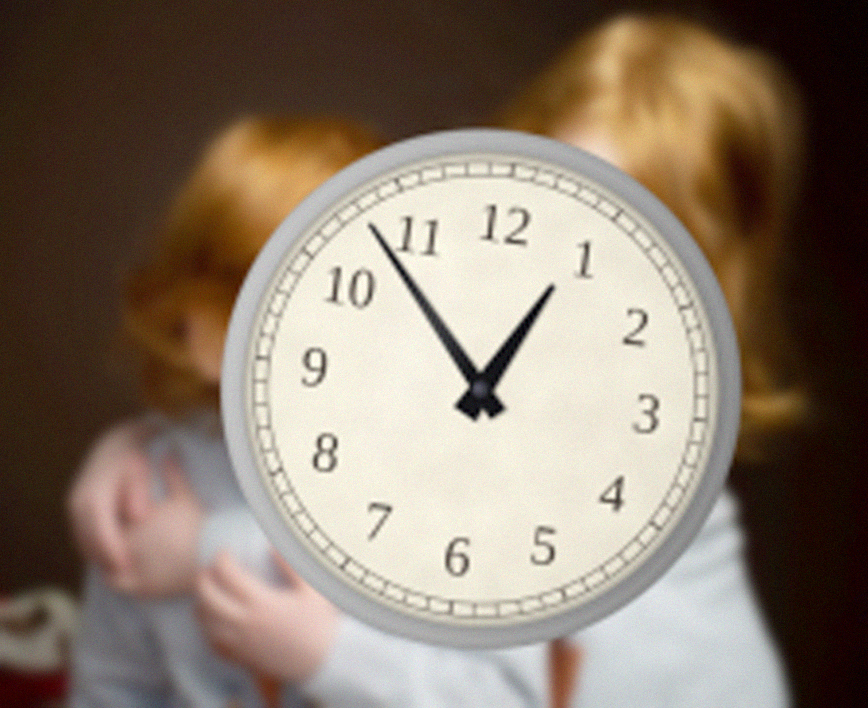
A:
12,53
